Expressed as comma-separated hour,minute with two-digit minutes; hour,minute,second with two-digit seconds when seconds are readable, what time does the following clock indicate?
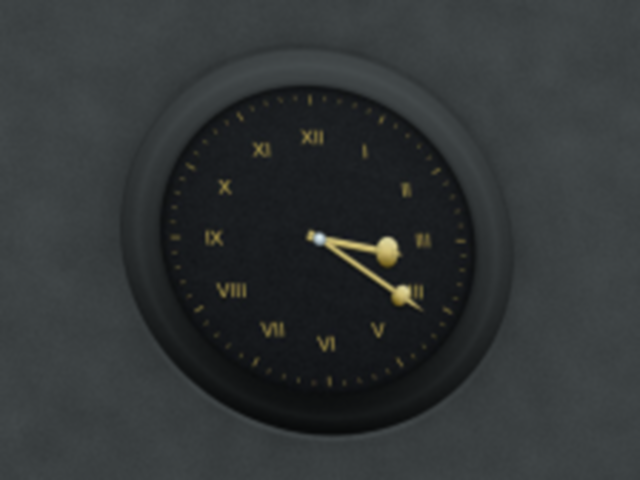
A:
3,21
